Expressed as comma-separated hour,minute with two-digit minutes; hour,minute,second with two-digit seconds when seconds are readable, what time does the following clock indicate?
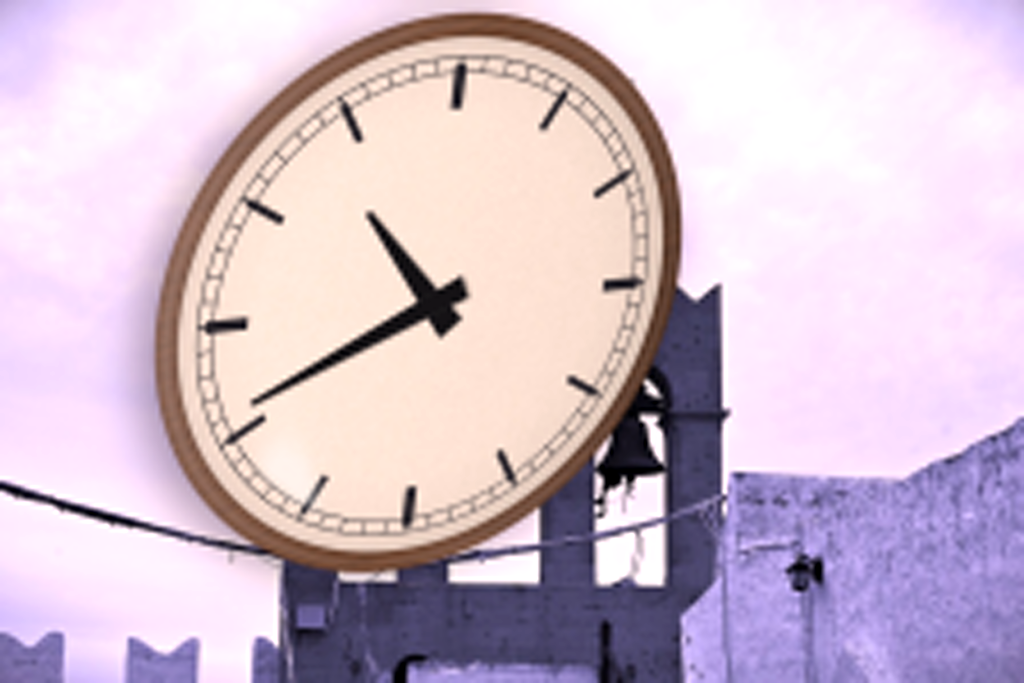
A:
10,41
